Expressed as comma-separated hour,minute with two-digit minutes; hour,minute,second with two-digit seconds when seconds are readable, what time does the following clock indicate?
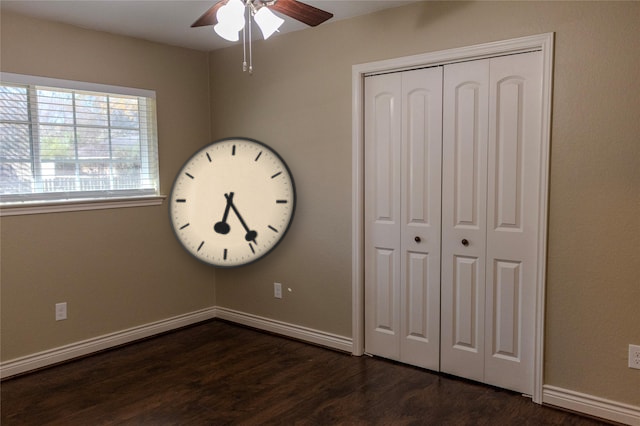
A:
6,24
